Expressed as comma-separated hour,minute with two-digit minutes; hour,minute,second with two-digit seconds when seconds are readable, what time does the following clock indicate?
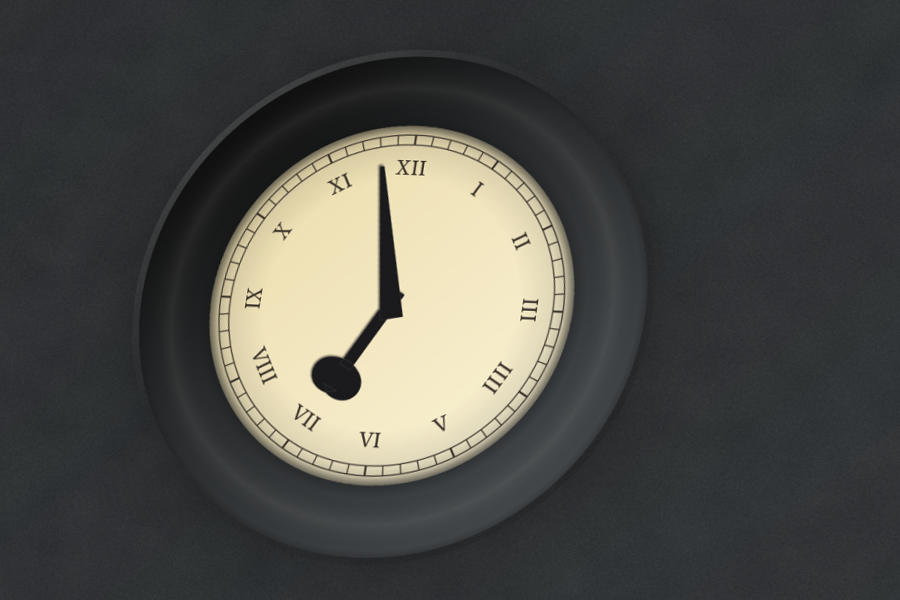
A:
6,58
